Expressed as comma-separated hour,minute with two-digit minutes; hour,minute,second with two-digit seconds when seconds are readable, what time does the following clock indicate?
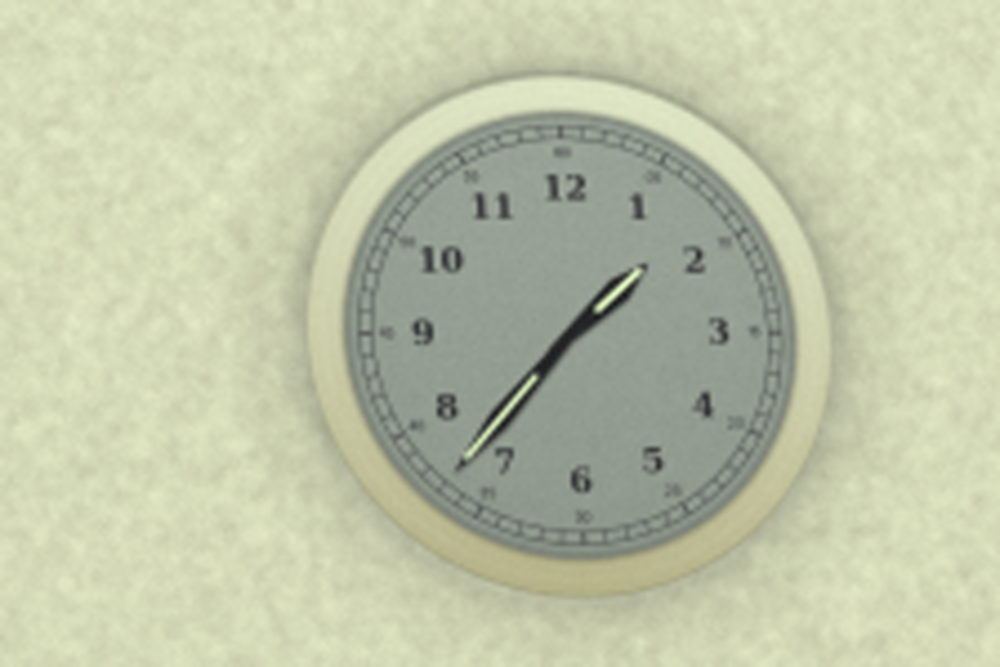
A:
1,37
